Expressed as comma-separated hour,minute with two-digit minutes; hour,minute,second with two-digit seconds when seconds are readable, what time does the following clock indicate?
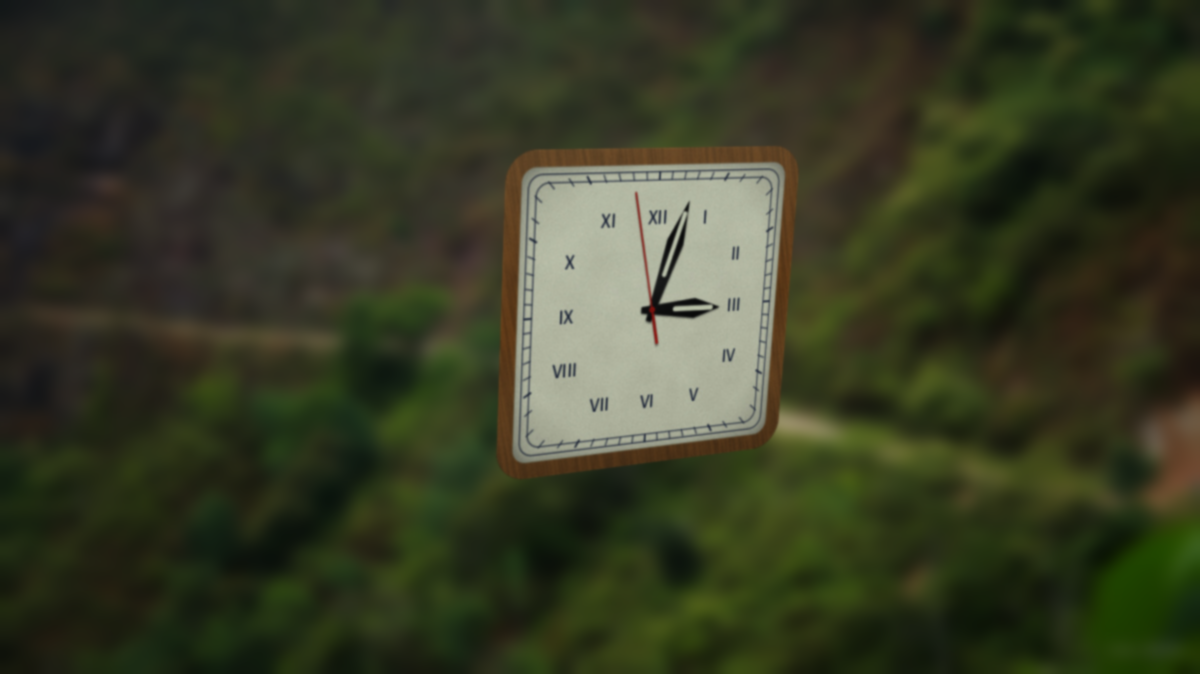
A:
3,02,58
